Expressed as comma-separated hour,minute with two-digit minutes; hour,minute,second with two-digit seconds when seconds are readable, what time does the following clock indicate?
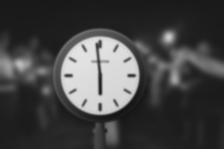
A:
5,59
